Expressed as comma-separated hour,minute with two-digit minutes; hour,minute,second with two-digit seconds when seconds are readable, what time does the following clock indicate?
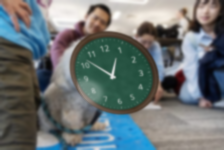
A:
12,52
